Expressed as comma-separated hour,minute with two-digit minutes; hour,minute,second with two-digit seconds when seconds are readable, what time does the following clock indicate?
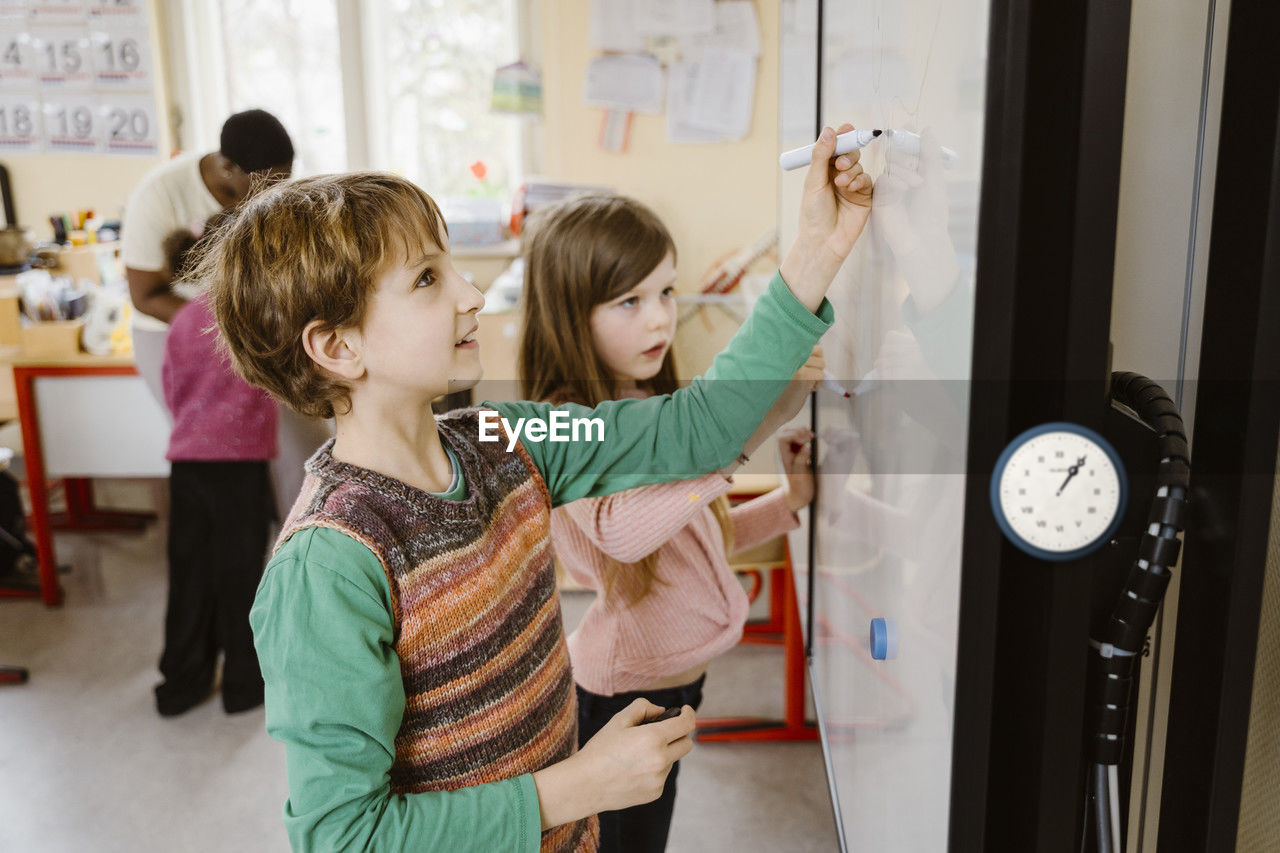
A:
1,06
